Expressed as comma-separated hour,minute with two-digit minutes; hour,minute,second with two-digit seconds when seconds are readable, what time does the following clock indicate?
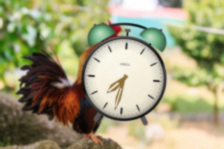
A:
7,32
